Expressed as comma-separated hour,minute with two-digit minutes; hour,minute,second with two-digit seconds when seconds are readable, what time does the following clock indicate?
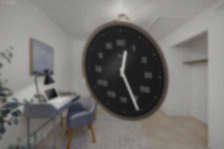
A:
12,26
